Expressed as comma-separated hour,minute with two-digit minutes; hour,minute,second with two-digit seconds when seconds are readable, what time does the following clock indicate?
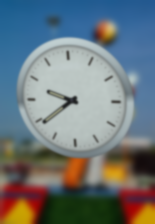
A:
9,39
